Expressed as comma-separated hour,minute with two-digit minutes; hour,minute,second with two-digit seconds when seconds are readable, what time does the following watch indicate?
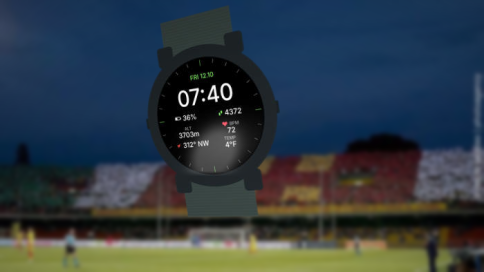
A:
7,40
